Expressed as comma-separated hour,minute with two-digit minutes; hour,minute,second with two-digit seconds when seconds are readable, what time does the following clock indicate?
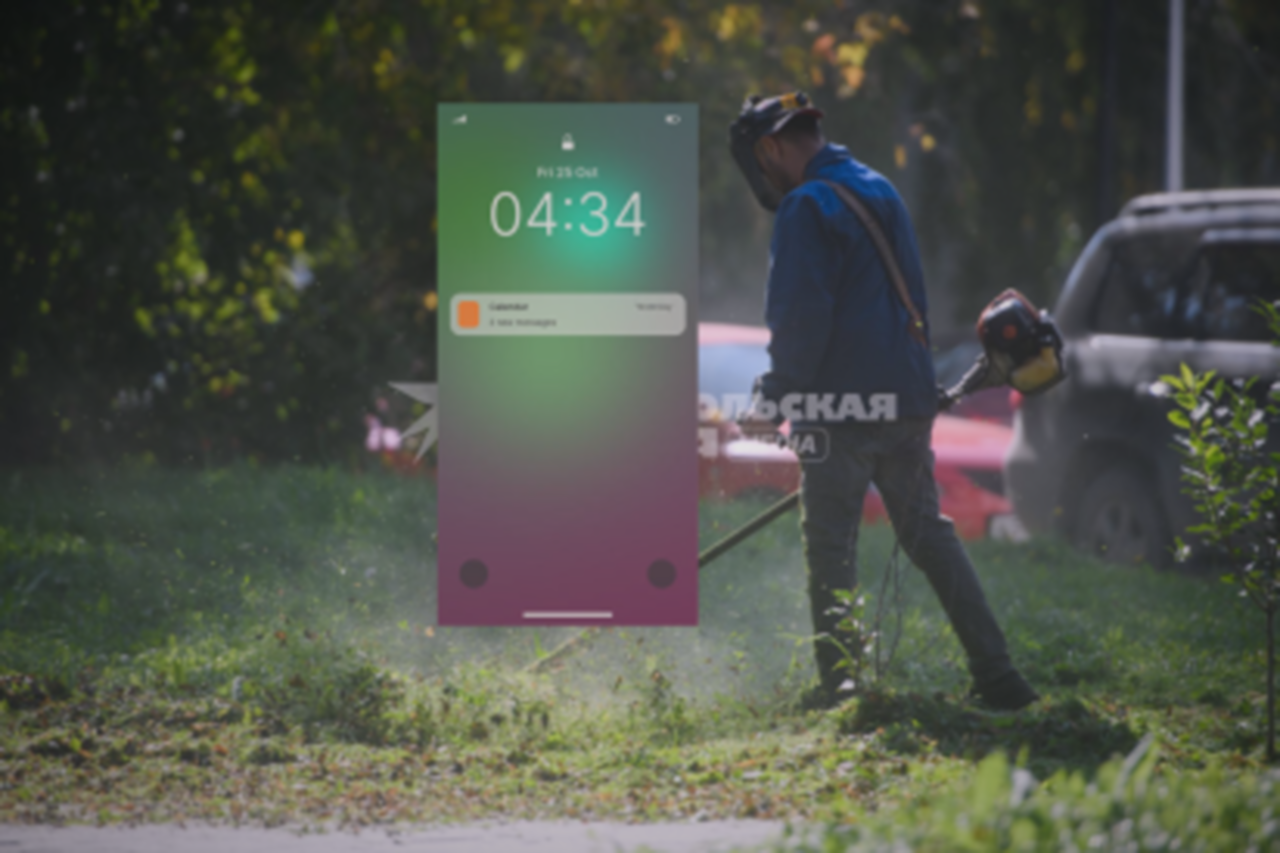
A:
4,34
